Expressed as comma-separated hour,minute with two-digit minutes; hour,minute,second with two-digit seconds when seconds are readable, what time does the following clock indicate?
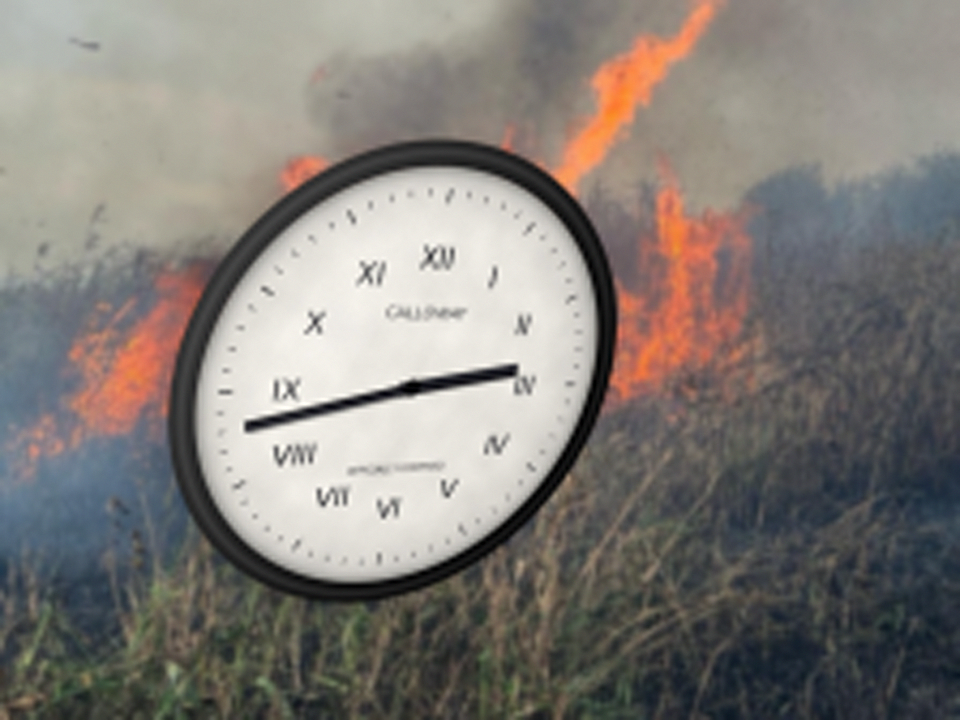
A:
2,43
